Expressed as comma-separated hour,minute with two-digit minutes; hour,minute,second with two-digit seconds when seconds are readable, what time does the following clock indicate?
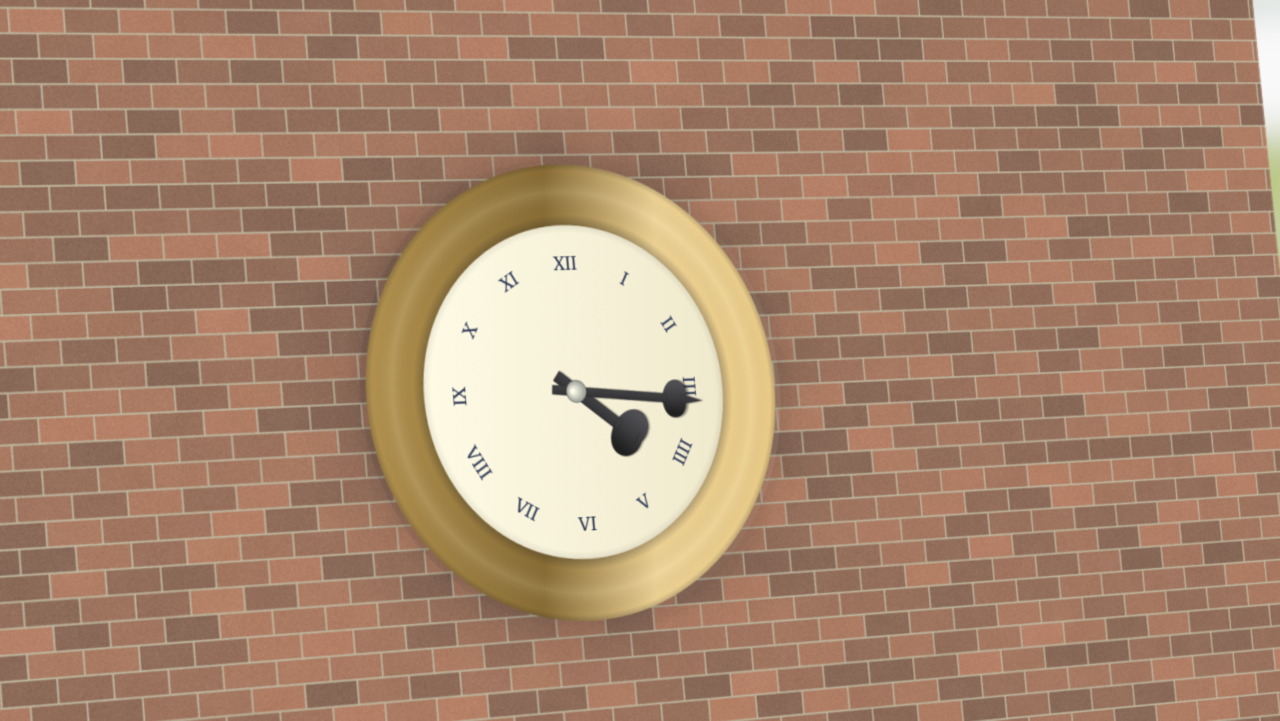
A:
4,16
